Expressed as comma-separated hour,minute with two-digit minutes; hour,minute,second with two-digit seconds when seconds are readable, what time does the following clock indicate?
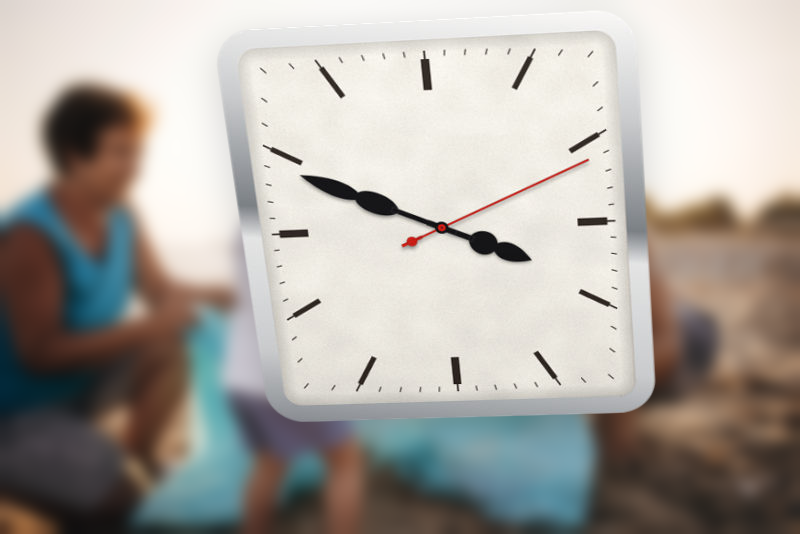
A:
3,49,11
